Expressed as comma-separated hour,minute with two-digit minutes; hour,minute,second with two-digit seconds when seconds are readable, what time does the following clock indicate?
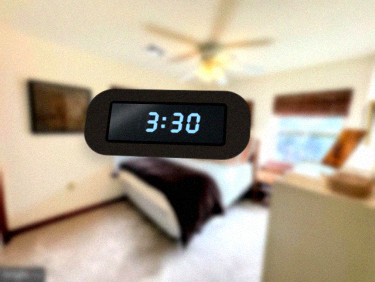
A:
3,30
